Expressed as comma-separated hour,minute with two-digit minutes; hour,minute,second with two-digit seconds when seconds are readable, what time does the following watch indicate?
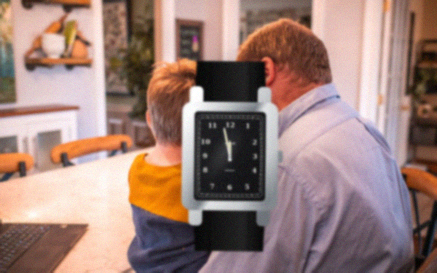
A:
11,58
